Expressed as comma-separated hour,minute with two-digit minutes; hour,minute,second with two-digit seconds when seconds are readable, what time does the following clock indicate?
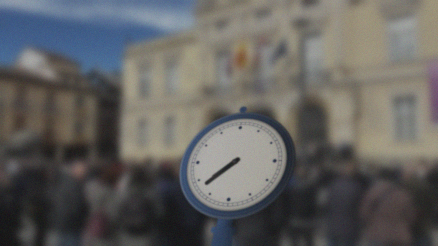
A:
7,38
